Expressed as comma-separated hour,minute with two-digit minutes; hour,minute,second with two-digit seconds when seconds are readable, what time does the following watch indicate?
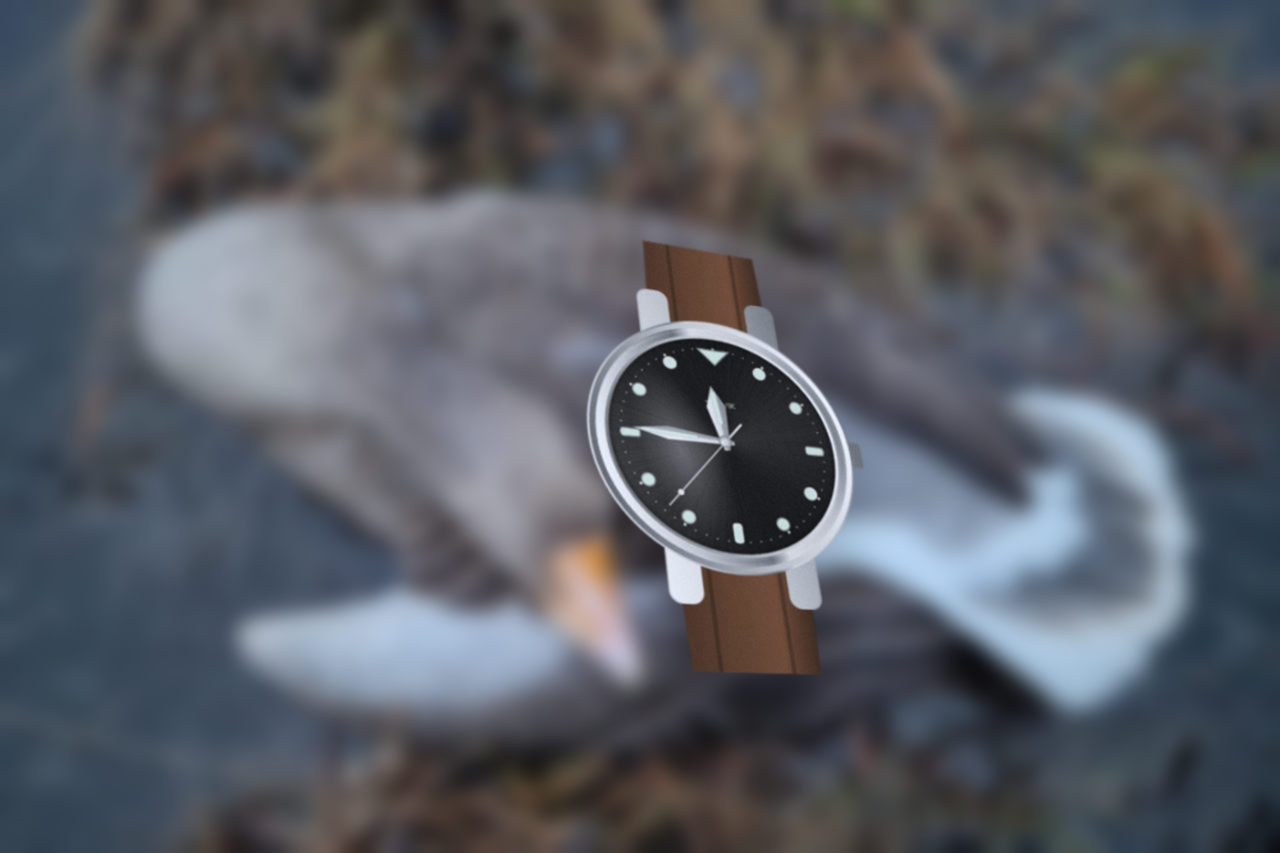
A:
11,45,37
